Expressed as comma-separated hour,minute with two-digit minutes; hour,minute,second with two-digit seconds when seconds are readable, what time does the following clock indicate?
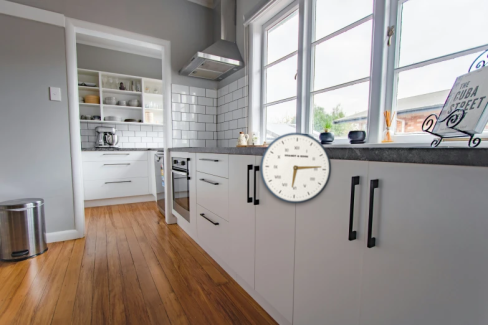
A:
6,14
